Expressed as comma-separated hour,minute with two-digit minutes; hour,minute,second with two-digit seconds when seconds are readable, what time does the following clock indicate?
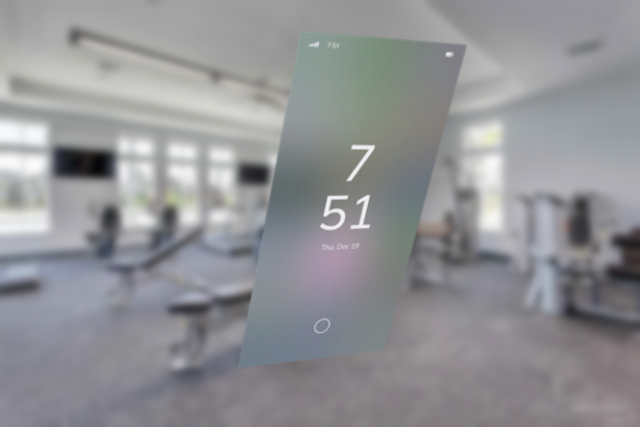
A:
7,51
